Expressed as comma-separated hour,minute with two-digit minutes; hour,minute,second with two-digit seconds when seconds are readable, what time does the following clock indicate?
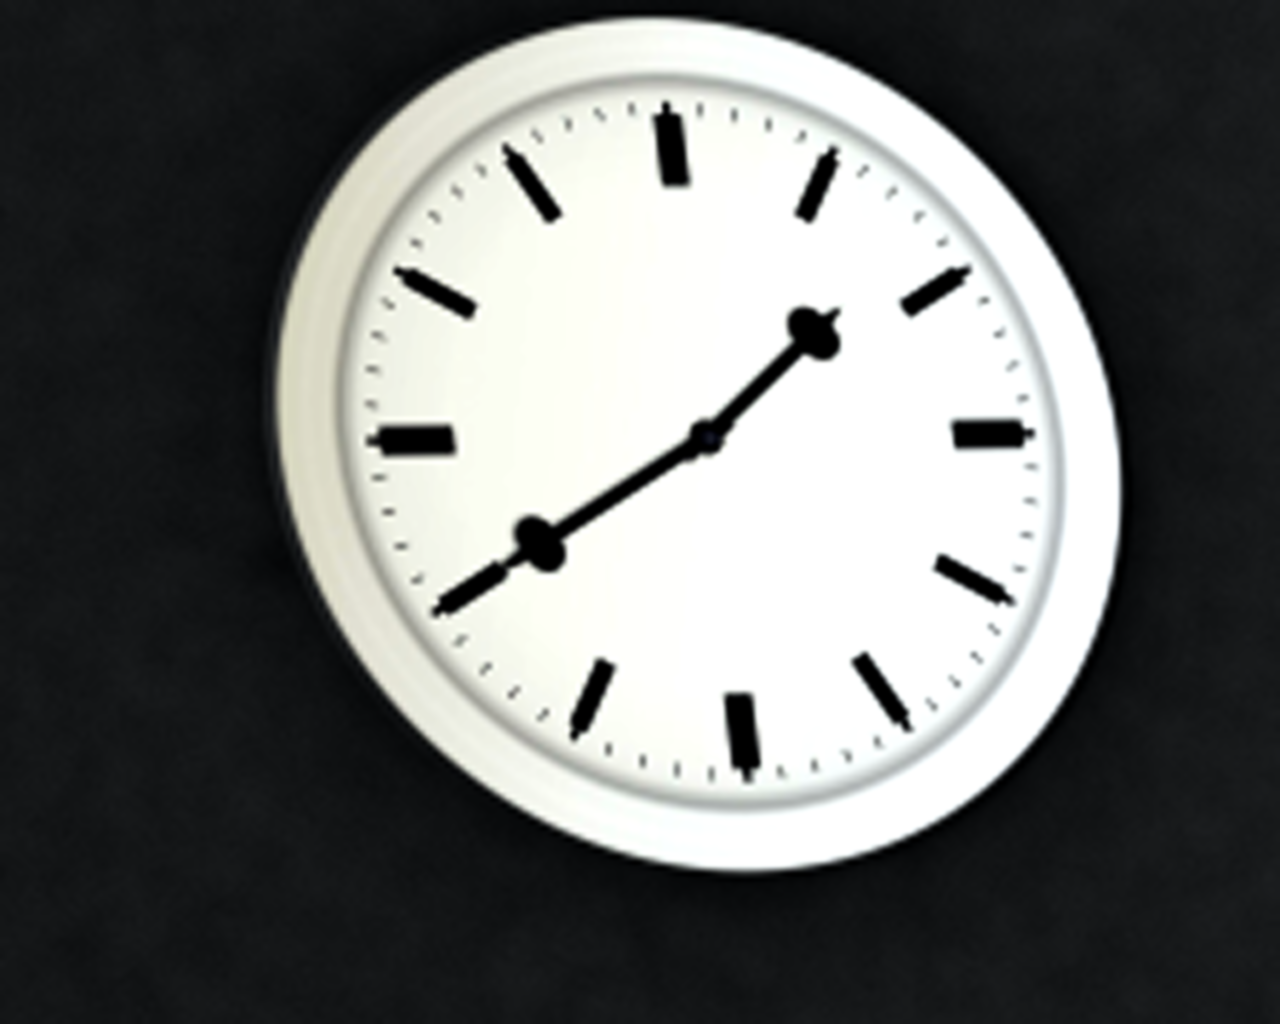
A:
1,40
